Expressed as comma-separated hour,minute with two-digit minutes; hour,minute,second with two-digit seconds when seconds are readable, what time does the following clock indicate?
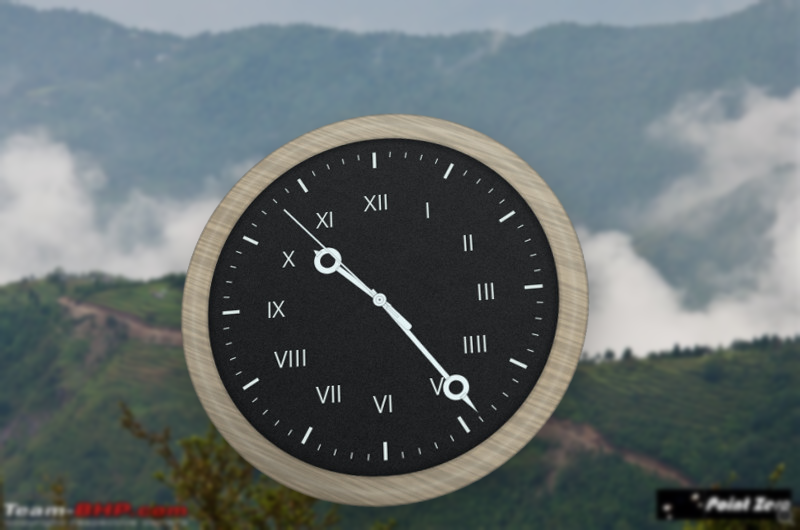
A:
10,23,53
